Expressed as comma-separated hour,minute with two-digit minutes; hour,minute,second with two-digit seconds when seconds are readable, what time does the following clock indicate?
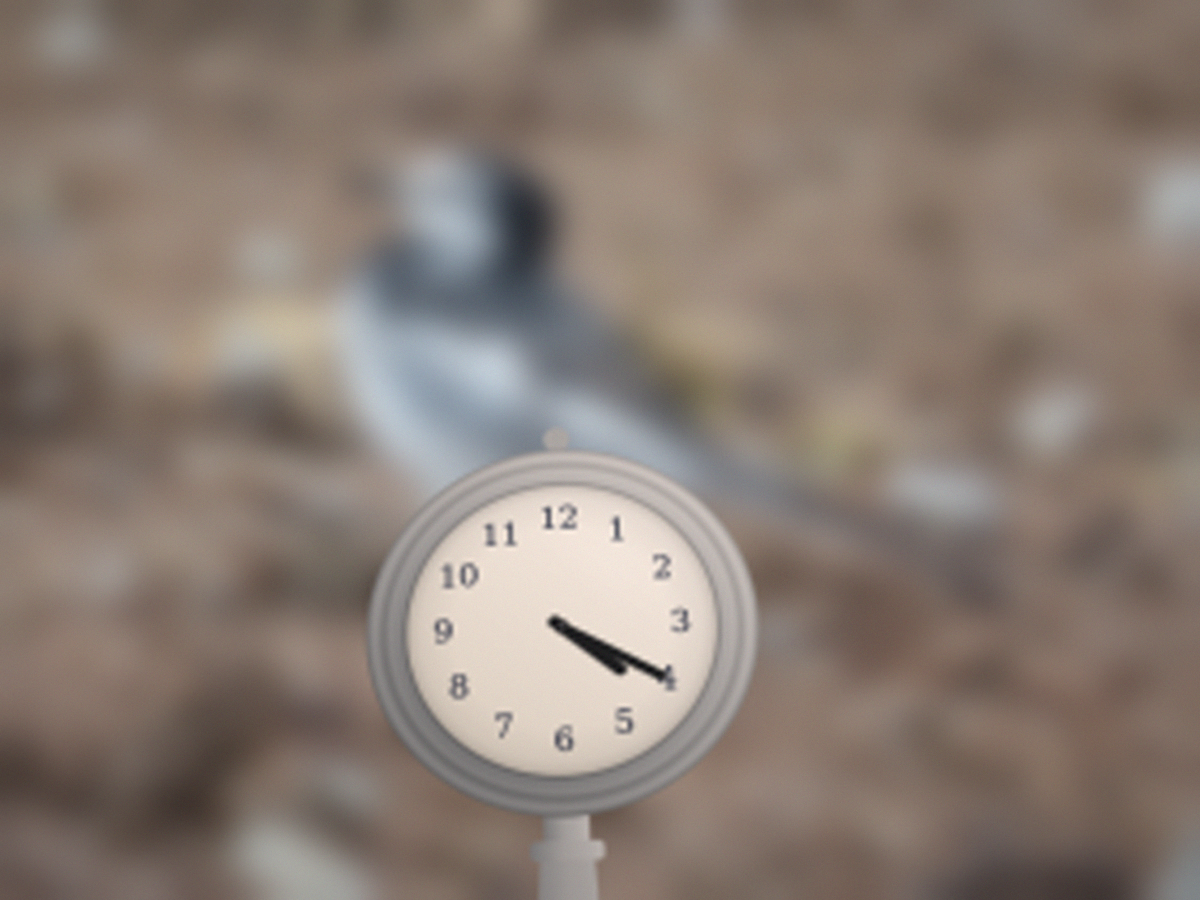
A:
4,20
